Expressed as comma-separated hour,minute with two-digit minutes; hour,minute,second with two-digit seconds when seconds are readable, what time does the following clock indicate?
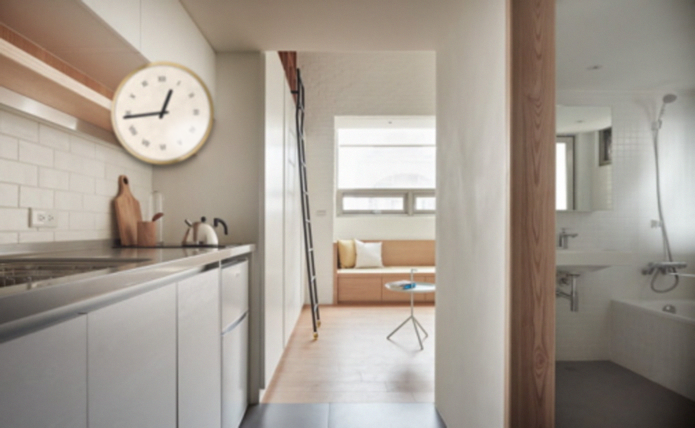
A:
12,44
